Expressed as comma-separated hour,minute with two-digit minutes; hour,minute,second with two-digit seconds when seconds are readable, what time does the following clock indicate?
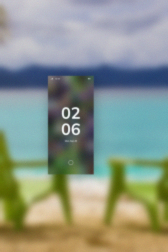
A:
2,06
